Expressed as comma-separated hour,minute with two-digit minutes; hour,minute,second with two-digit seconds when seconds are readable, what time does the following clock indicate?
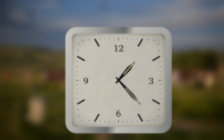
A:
1,23
